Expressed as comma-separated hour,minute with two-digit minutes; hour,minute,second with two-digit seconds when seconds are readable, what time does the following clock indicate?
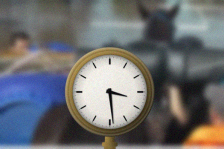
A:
3,29
